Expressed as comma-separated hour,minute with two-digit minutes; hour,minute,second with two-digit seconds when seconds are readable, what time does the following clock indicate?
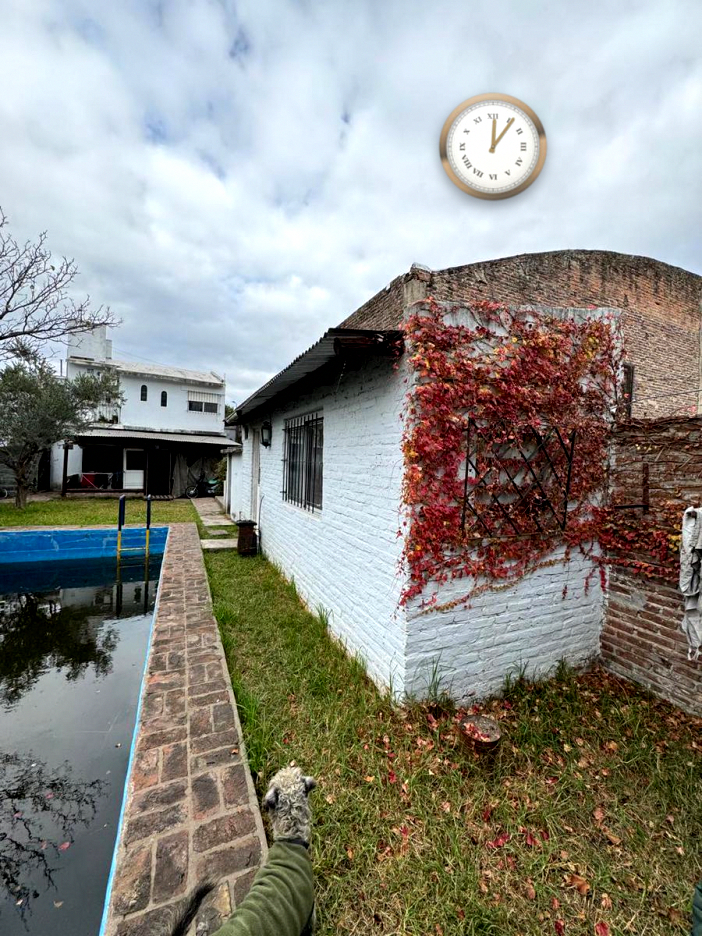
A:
12,06
